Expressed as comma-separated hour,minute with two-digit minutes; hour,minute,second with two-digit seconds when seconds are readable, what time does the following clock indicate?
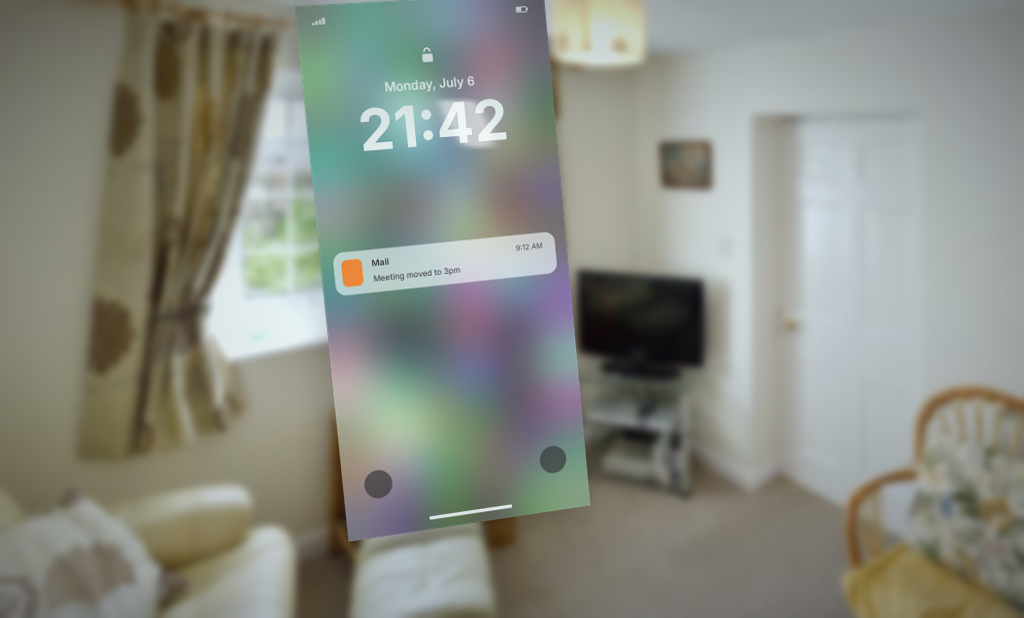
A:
21,42
